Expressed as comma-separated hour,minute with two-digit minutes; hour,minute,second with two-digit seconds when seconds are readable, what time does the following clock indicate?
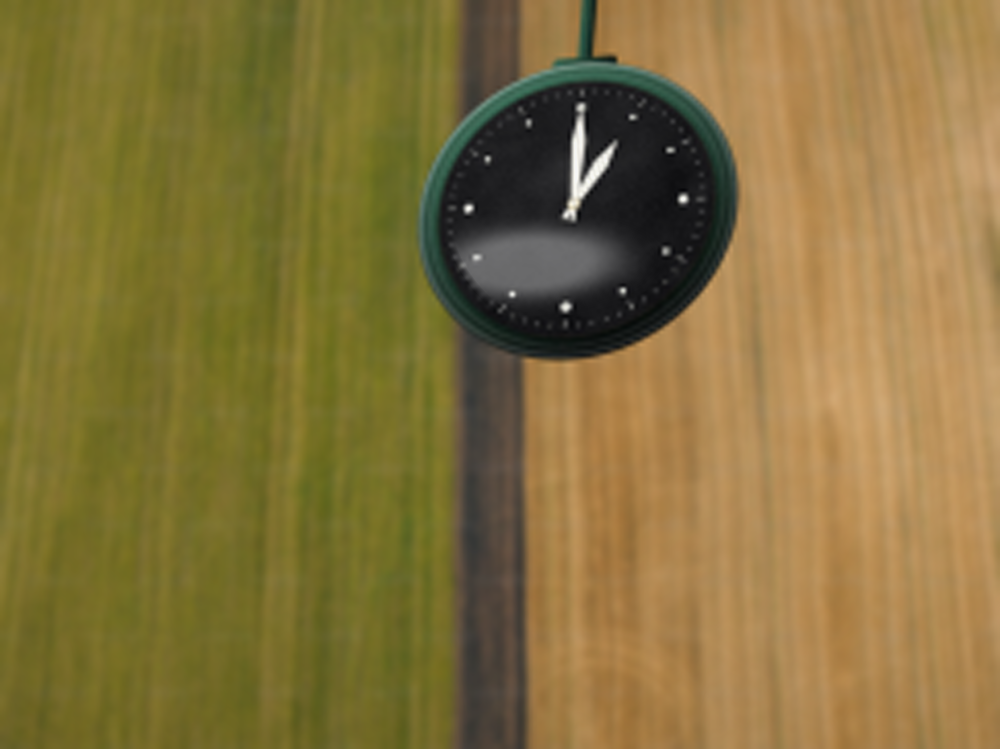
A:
1,00
